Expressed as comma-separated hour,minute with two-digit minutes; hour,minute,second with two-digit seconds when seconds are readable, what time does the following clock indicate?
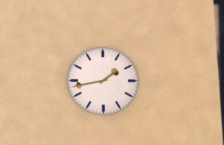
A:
1,43
